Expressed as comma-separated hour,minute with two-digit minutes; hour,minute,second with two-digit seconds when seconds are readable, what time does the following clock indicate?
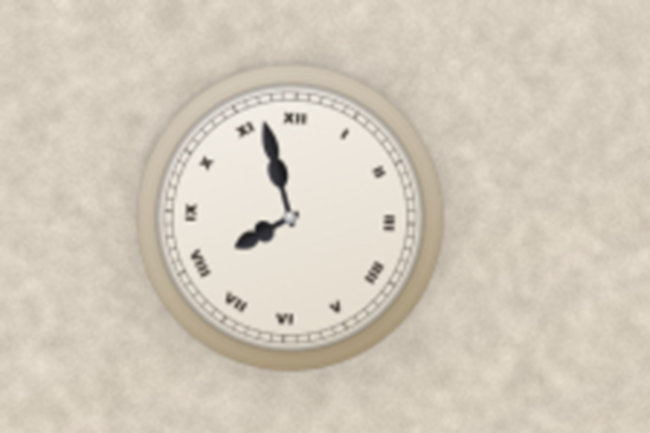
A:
7,57
